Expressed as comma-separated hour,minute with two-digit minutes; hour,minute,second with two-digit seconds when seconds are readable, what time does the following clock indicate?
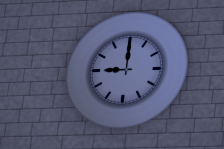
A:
9,00
